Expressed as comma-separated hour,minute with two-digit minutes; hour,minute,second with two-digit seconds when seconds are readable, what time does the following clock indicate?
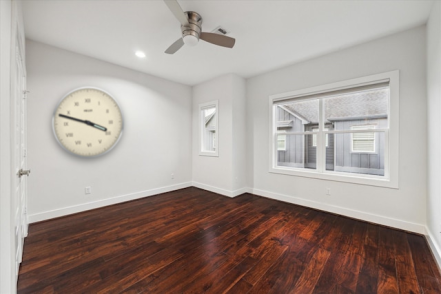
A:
3,48
